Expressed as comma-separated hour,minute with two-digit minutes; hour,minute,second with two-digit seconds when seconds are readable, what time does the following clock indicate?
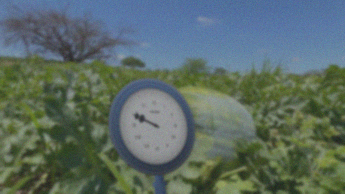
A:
9,49
